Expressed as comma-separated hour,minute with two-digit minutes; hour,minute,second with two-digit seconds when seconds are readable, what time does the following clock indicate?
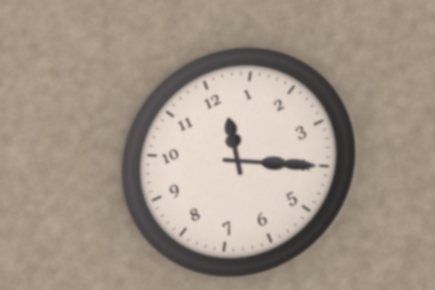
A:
12,20
